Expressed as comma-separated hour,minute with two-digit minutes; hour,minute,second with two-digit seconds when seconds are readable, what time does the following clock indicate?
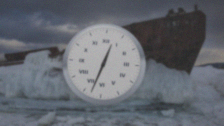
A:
12,33
